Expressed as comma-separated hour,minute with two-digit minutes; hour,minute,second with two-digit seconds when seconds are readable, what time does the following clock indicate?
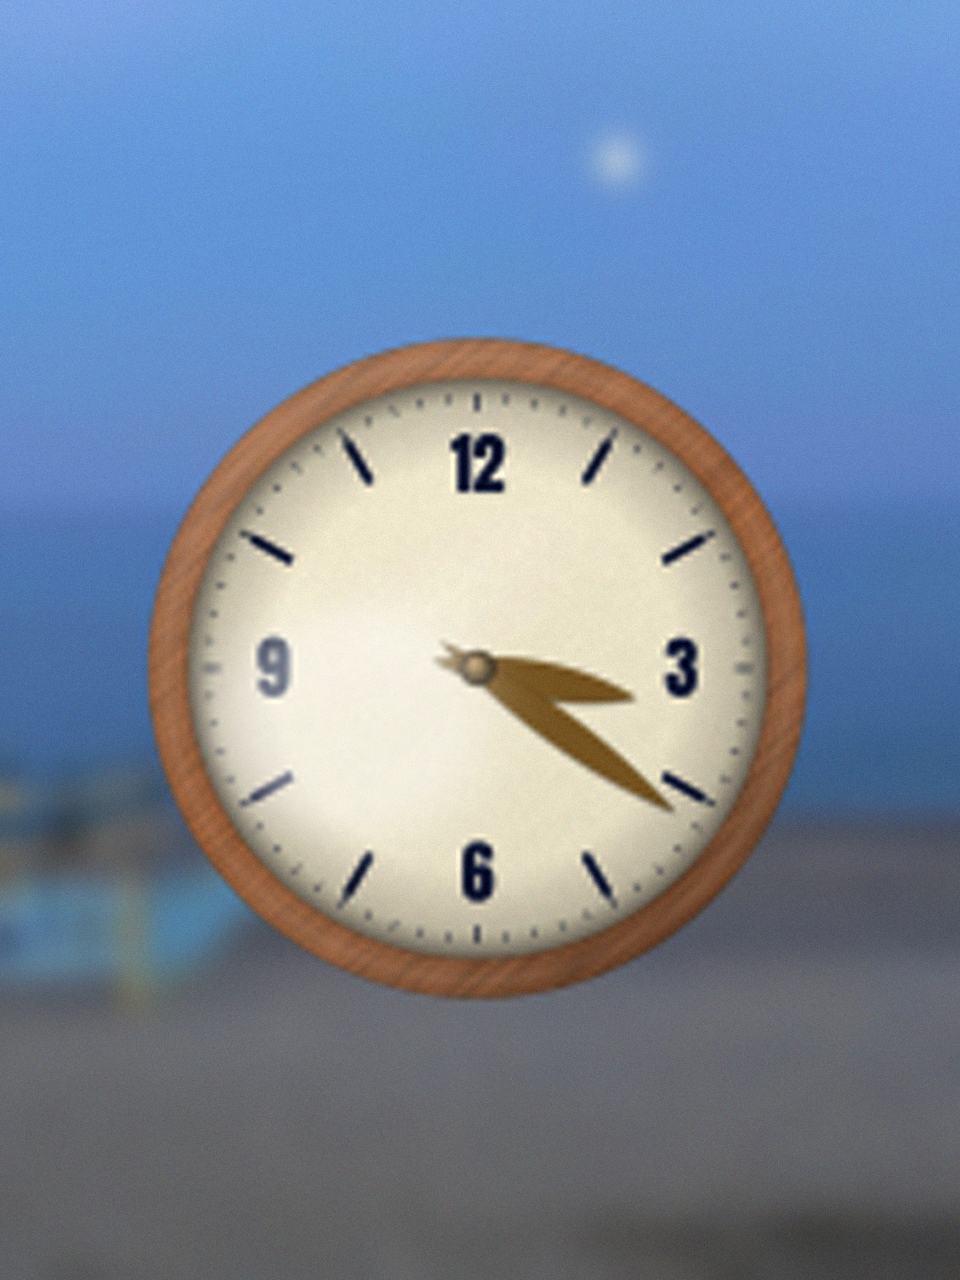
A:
3,21
